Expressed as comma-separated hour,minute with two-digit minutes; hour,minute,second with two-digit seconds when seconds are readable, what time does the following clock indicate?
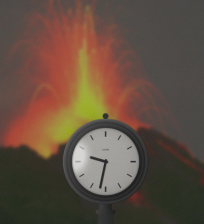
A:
9,32
